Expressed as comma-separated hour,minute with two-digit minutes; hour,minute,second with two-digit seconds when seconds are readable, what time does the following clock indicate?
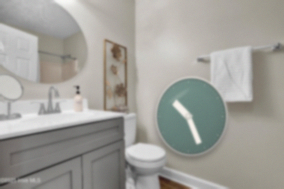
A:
10,26
